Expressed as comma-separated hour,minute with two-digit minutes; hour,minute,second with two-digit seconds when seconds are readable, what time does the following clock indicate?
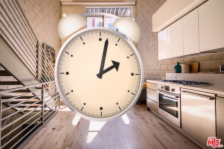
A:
2,02
